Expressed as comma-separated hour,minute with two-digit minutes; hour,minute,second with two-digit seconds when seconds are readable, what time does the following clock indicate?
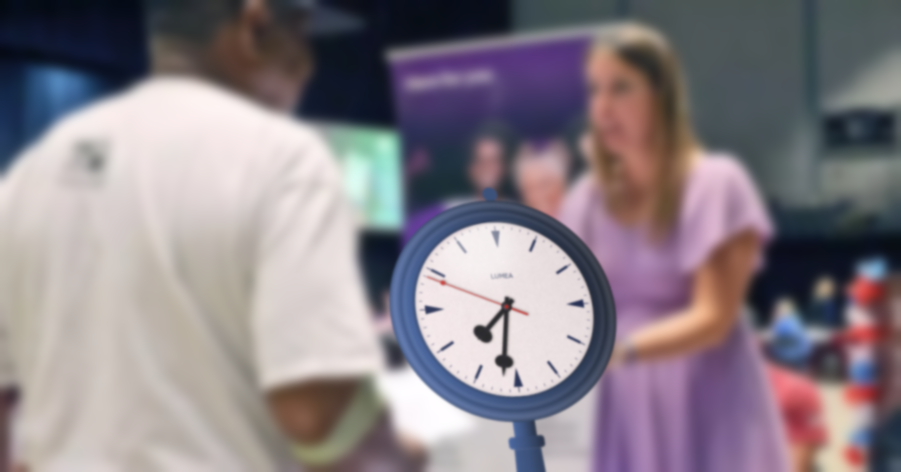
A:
7,31,49
